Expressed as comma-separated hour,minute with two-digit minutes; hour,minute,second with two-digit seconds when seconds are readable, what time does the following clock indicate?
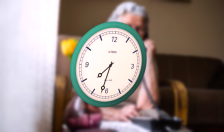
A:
7,32
